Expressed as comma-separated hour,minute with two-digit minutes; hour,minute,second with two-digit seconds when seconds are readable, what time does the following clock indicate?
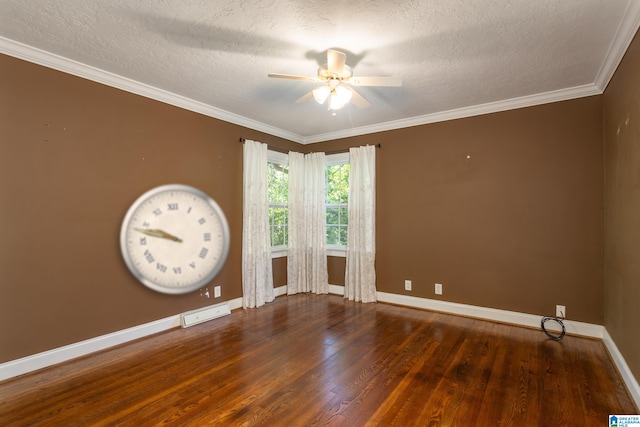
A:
9,48
